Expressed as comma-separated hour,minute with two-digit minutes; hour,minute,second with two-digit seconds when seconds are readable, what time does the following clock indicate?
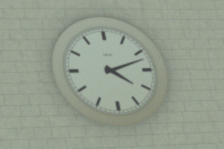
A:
4,12
